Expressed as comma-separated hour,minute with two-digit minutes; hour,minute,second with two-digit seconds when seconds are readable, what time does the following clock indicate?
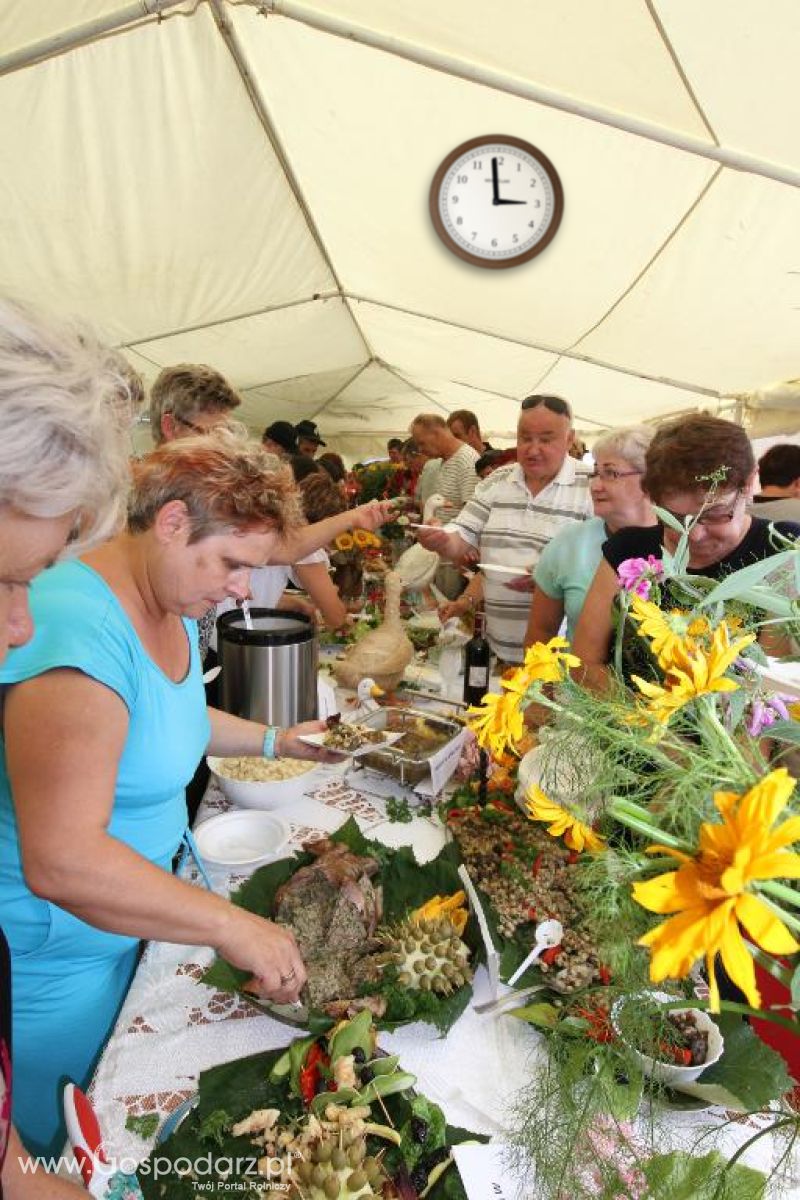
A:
2,59
